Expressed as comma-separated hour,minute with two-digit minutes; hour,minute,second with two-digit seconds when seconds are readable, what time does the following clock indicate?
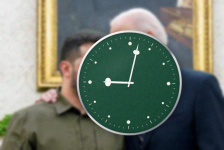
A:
9,02
